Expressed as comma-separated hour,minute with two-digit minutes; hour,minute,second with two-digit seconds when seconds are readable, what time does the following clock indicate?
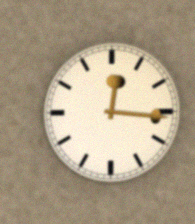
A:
12,16
